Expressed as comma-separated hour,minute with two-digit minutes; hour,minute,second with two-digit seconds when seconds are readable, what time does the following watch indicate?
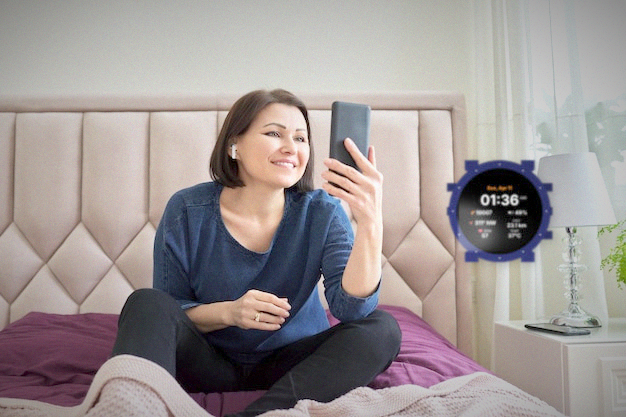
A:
1,36
